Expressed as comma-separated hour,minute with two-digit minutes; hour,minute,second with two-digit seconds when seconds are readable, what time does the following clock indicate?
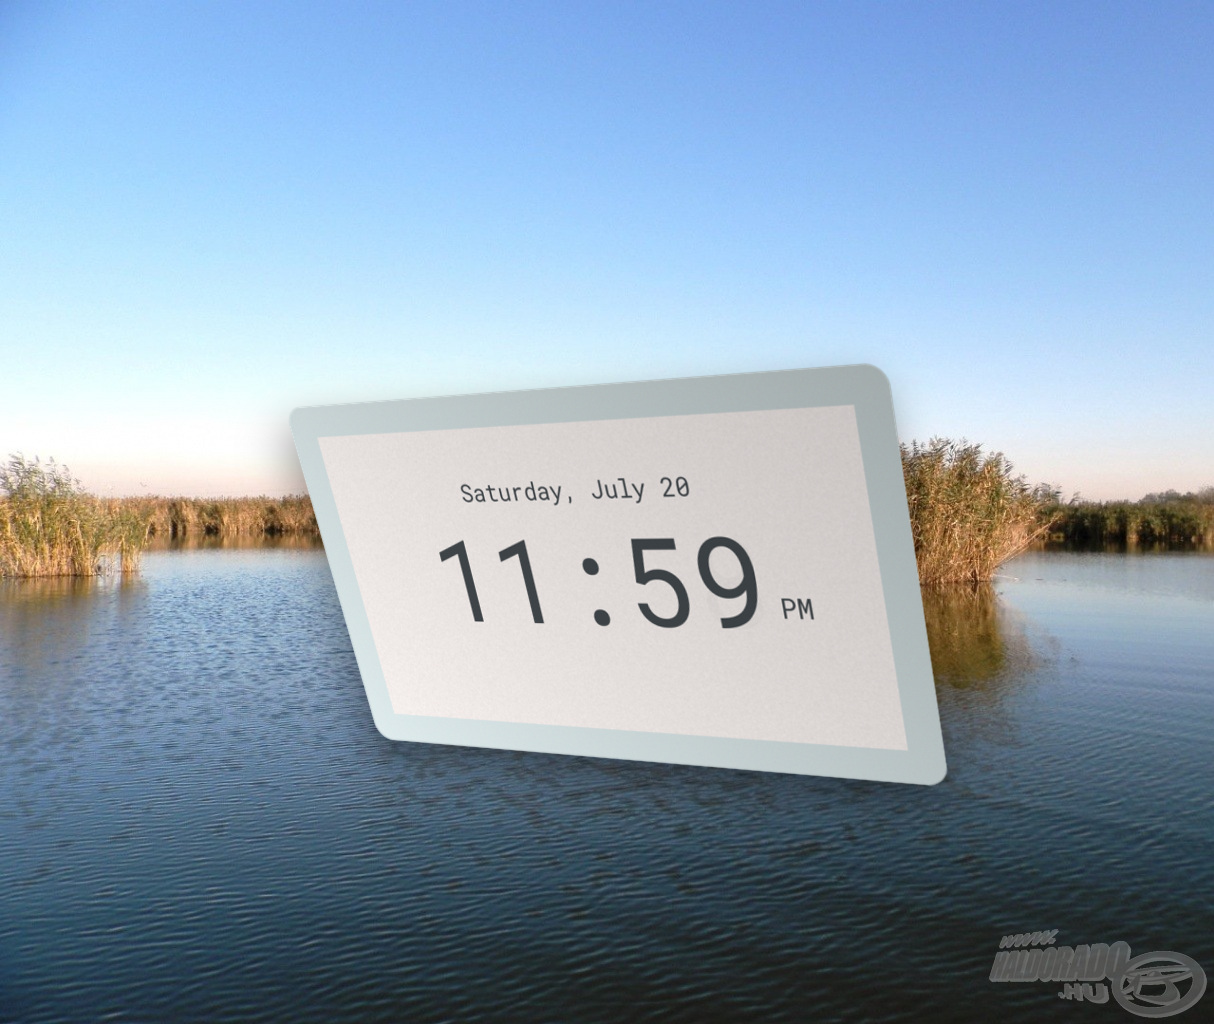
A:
11,59
